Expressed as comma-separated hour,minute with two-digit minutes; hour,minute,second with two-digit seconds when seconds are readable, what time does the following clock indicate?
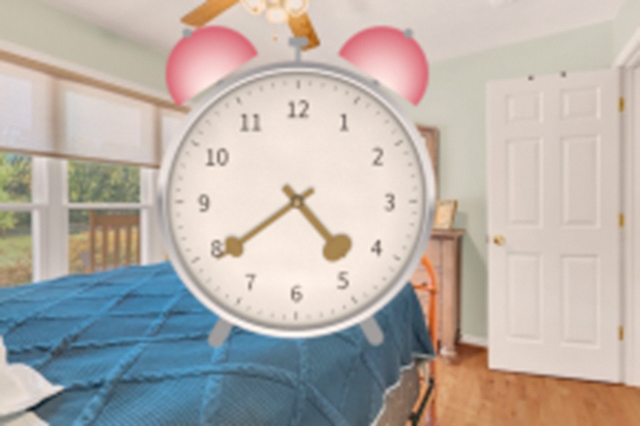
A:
4,39
